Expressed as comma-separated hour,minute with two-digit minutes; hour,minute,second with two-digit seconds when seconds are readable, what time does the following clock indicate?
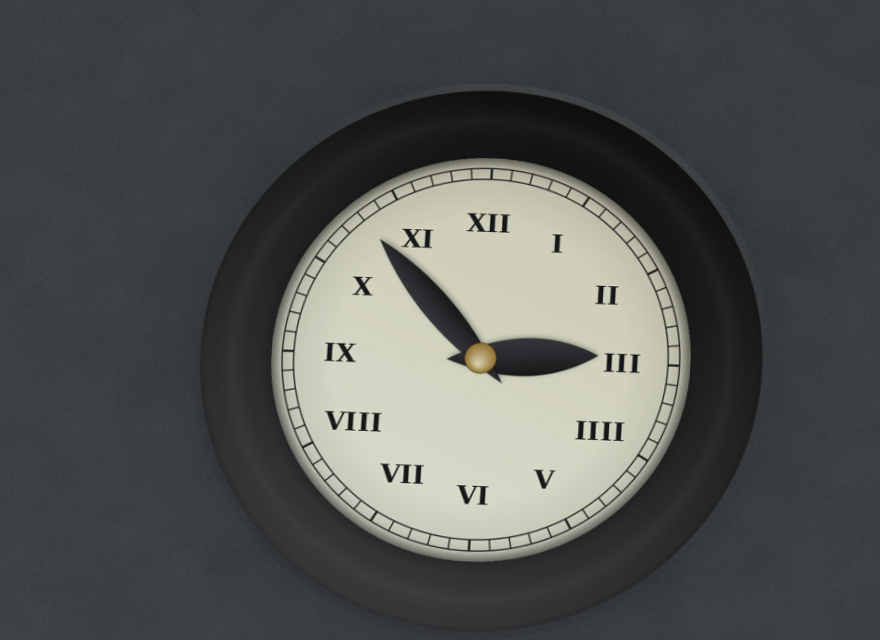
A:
2,53
